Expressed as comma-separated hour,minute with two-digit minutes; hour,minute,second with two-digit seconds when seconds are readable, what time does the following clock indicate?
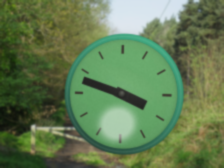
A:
3,48
